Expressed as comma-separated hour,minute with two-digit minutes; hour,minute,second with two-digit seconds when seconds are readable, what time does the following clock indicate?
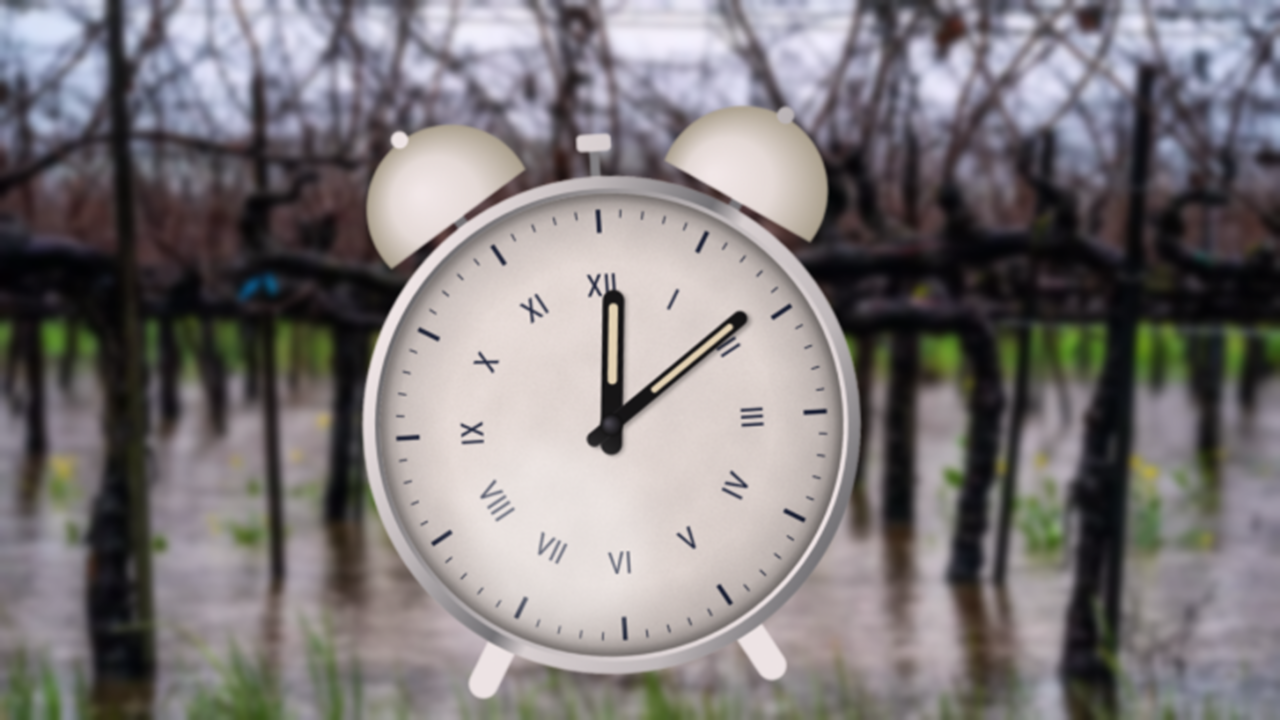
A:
12,09
